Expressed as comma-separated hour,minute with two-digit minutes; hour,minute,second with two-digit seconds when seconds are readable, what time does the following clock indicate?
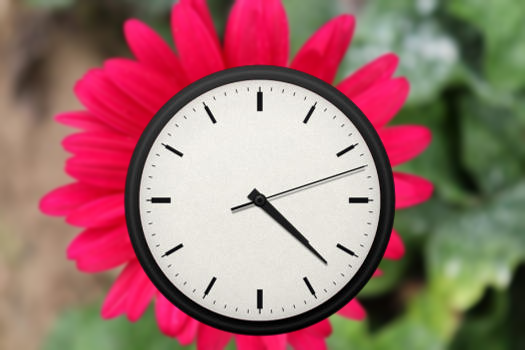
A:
4,22,12
